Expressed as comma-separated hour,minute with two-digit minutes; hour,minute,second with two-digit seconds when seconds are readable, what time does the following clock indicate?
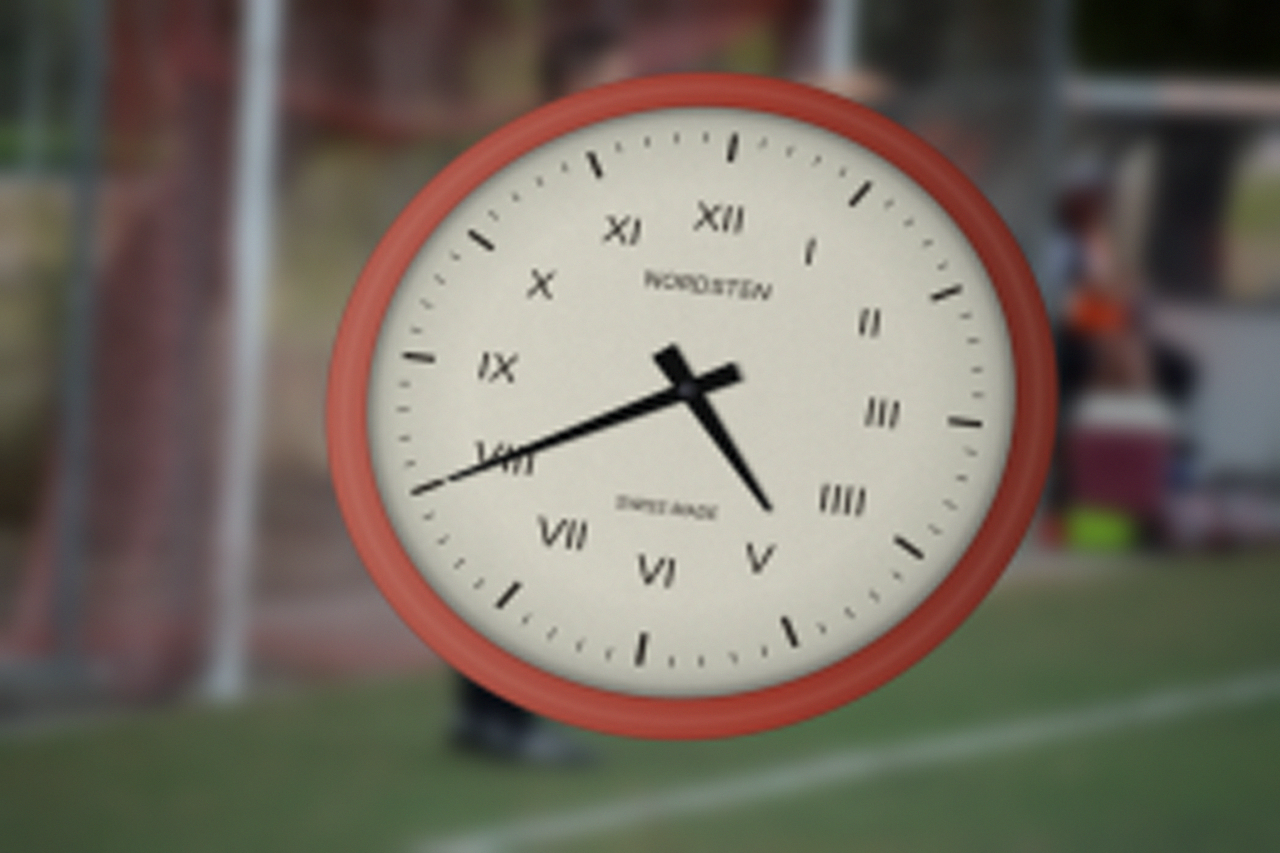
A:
4,40
